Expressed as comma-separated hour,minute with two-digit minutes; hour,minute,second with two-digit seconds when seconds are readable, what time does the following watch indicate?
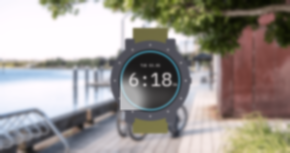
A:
6,18
